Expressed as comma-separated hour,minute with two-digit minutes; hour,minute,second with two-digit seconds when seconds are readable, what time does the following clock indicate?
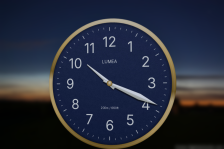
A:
10,19
